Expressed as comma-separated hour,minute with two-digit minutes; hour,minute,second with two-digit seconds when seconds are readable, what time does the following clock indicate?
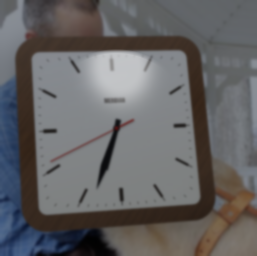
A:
6,33,41
